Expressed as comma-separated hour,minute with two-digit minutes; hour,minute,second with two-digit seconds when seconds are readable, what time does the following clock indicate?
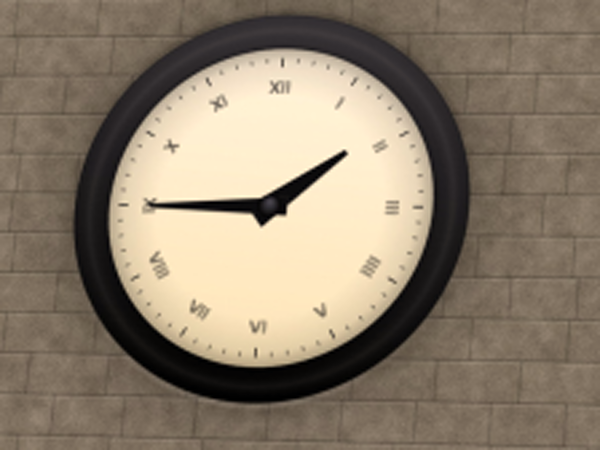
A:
1,45
